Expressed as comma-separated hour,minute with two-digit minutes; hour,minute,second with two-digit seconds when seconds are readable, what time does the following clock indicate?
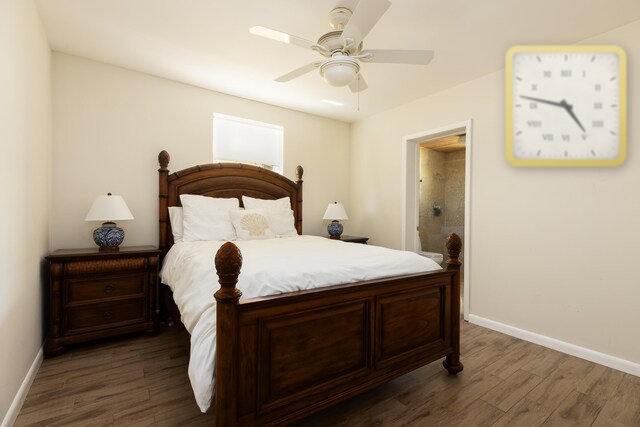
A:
4,47
